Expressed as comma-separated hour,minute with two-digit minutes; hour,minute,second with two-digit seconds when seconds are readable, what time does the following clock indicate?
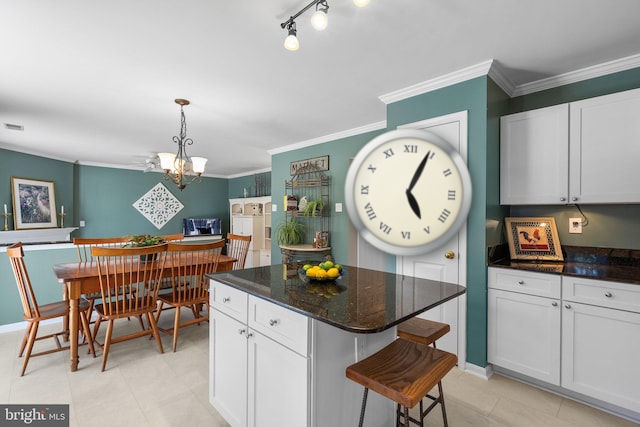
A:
5,04
